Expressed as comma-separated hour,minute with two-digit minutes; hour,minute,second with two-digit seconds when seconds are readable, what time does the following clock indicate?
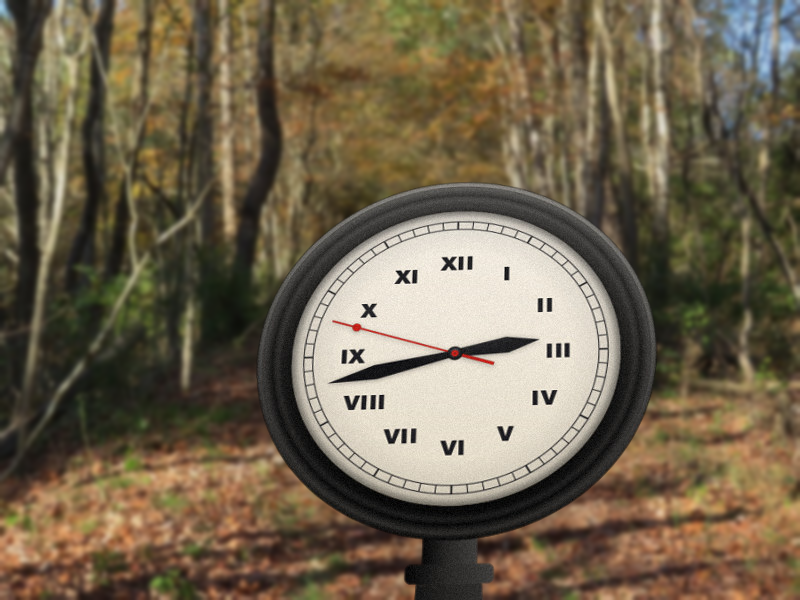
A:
2,42,48
